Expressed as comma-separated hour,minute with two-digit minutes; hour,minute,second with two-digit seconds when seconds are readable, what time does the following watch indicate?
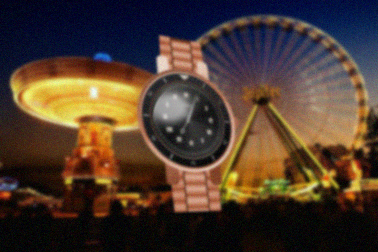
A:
7,04
